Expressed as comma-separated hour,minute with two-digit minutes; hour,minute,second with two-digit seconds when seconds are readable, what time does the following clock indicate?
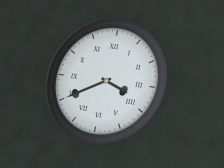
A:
3,40
